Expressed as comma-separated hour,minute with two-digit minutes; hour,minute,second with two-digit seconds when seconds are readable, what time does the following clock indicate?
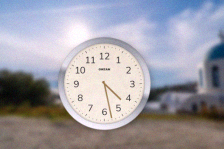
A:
4,28
